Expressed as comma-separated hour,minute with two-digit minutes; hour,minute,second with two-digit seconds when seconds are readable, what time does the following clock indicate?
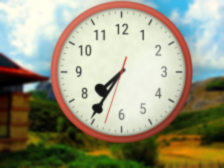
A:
7,35,33
